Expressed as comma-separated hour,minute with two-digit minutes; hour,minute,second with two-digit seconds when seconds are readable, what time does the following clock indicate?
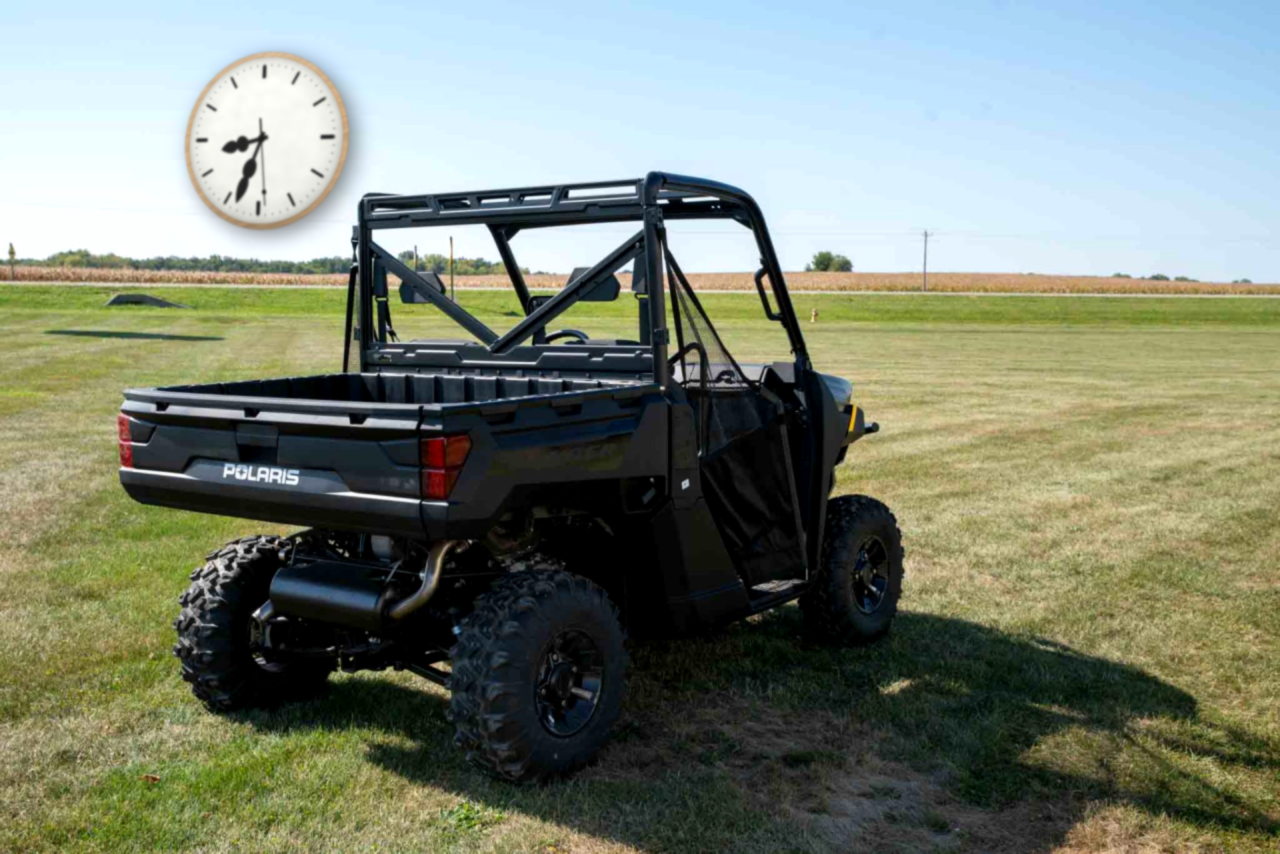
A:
8,33,29
